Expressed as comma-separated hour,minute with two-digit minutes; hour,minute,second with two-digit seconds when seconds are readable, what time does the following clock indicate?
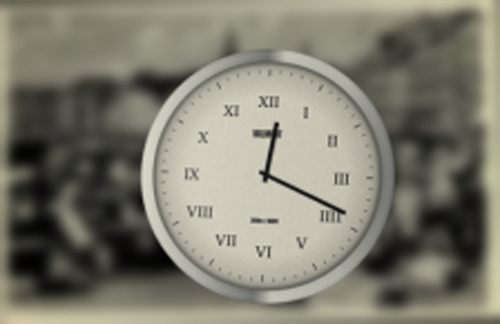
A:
12,19
